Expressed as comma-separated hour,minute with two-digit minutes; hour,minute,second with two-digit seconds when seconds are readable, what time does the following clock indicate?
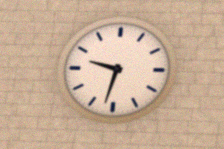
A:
9,32
